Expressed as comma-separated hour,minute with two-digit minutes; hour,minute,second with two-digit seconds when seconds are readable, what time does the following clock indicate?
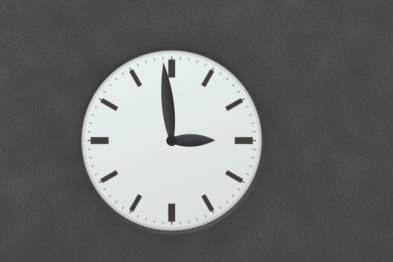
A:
2,59
